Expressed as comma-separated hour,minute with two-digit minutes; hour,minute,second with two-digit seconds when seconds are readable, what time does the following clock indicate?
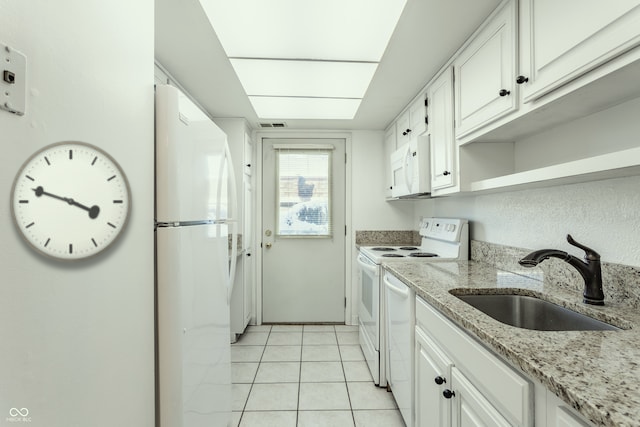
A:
3,48
